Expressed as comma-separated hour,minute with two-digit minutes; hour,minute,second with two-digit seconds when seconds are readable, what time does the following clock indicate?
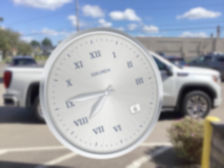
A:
7,46
